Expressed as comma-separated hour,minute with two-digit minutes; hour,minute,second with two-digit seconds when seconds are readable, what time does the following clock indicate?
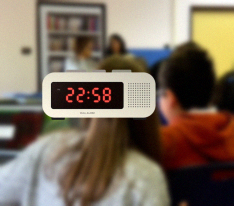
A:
22,58
